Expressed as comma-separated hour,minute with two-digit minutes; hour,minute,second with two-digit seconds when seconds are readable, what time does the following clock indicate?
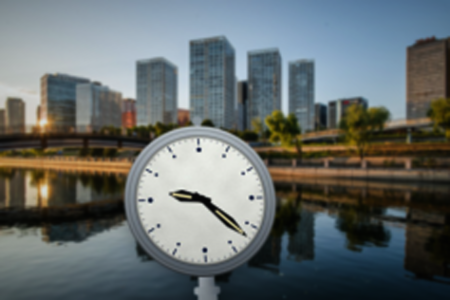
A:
9,22
